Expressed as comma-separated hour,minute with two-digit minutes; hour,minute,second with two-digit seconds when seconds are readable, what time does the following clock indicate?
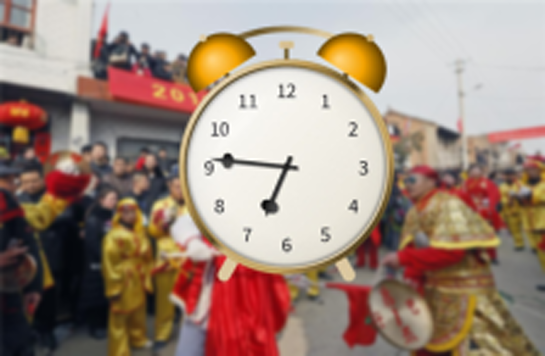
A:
6,46
